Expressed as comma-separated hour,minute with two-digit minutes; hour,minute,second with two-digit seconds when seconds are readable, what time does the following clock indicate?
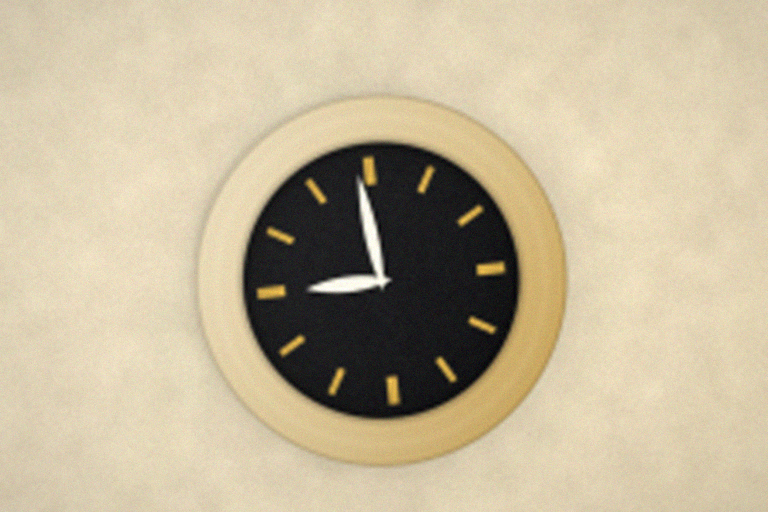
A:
8,59
